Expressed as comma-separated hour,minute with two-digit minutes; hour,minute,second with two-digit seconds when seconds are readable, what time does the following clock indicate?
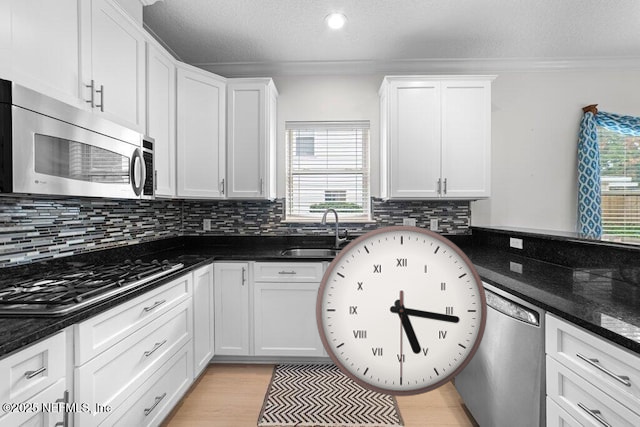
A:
5,16,30
